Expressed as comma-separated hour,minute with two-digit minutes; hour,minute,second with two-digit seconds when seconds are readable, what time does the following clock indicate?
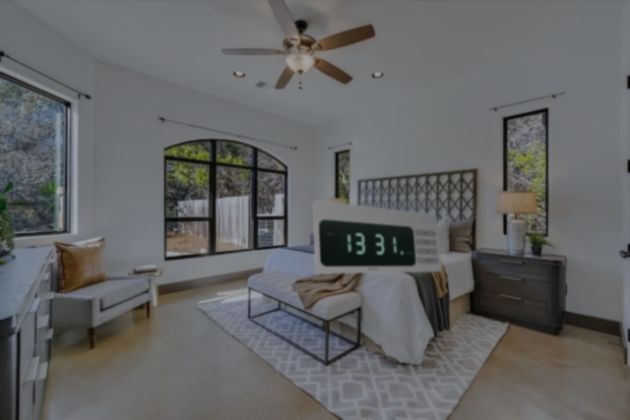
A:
13,31
